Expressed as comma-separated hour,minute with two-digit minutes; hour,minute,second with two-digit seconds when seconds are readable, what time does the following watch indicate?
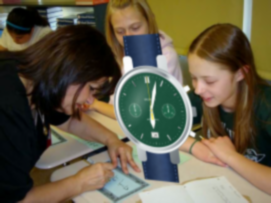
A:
6,03
